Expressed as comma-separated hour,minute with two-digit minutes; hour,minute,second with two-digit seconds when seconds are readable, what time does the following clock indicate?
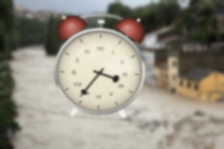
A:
3,36
